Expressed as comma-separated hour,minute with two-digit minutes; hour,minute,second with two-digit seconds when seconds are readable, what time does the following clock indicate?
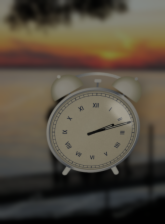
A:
2,12
